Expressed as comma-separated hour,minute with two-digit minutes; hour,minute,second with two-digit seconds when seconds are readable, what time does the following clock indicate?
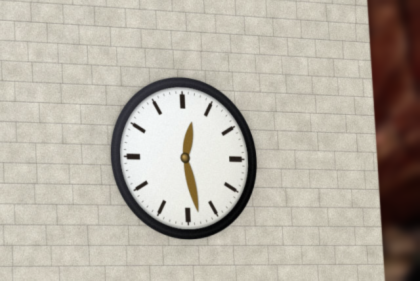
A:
12,28
